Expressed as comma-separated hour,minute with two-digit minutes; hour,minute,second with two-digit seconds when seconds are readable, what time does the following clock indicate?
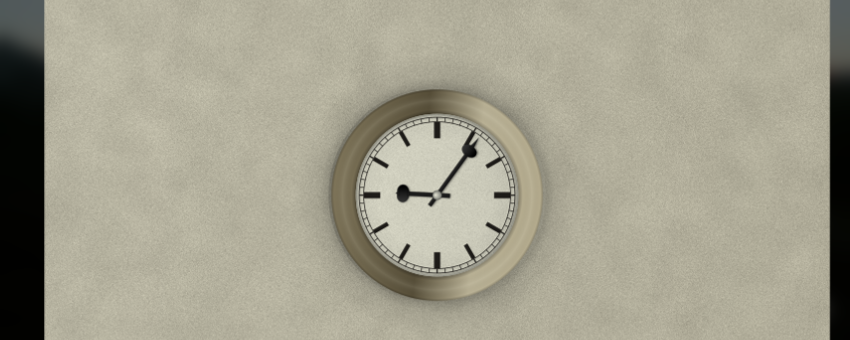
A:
9,06
